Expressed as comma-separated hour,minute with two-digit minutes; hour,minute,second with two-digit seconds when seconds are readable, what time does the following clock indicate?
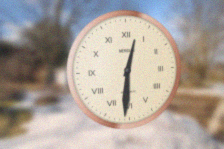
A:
12,31
